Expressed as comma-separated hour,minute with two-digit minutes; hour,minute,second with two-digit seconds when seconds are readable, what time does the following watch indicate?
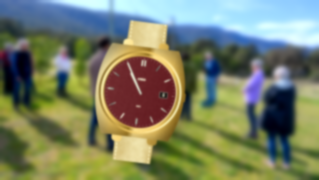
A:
10,55
